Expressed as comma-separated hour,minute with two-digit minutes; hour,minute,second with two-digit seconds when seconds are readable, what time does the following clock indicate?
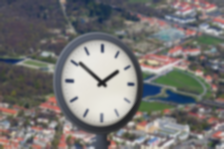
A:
1,51
